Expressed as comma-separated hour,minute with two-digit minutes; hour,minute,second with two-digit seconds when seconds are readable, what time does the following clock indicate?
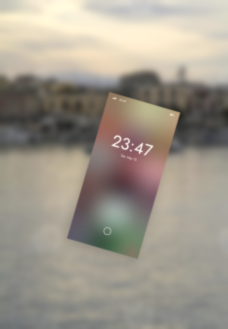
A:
23,47
